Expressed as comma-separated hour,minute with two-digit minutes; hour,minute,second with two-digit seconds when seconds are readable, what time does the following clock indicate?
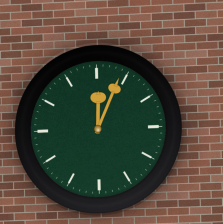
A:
12,04
